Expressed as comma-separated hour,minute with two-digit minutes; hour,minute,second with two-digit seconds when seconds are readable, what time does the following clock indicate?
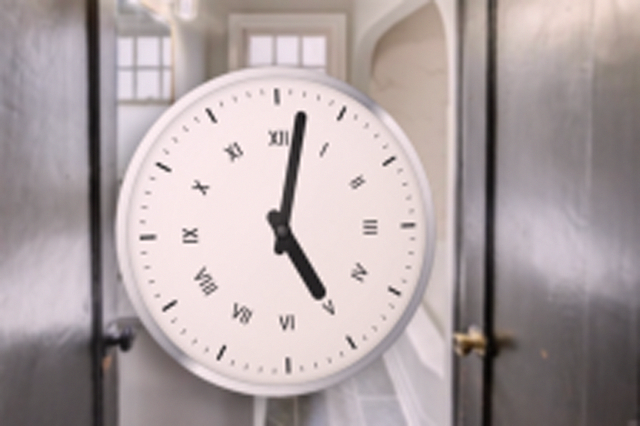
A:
5,02
